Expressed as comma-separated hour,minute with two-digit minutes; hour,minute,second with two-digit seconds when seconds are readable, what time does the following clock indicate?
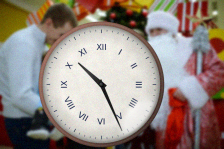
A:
10,26
